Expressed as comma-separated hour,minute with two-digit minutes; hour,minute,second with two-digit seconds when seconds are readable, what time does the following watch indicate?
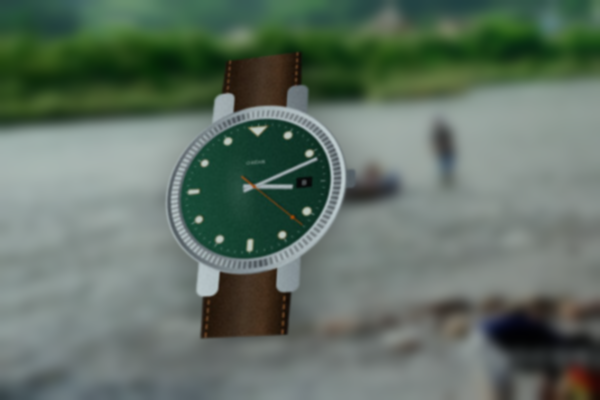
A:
3,11,22
